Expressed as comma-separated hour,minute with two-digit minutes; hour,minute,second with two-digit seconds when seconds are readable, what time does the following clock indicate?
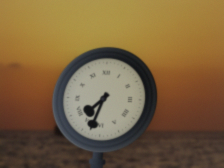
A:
7,33
